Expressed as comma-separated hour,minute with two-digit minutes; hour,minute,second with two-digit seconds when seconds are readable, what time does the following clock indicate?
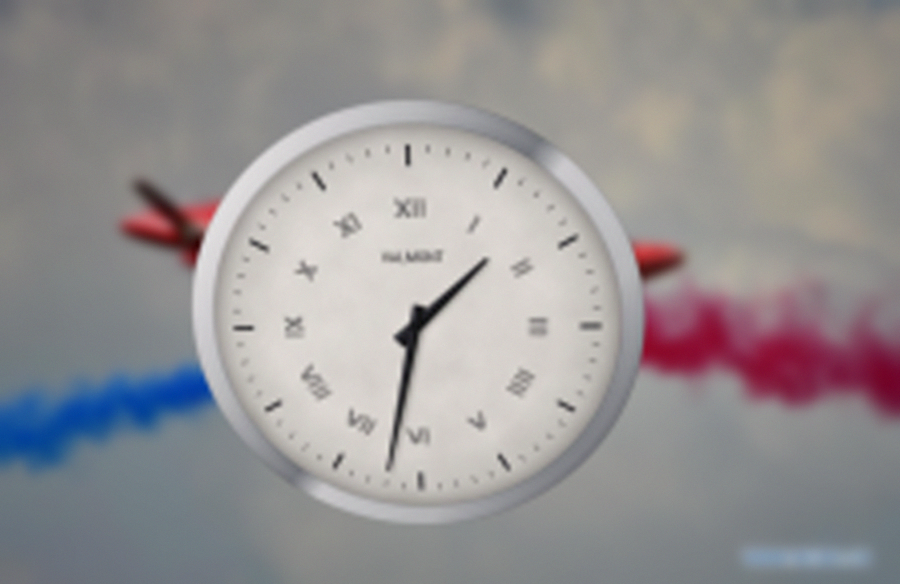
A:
1,32
